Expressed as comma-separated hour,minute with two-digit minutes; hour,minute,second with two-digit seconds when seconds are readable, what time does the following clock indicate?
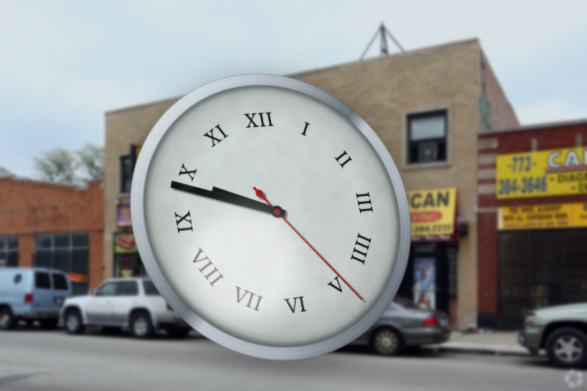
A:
9,48,24
